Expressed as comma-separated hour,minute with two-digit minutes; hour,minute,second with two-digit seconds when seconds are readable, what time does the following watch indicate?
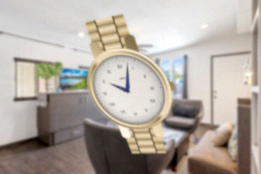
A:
10,03
